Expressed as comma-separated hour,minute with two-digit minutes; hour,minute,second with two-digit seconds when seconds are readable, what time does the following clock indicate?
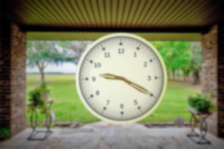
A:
9,20
